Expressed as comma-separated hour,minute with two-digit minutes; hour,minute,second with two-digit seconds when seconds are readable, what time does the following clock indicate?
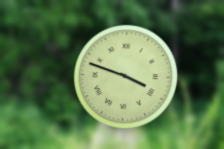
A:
3,48
